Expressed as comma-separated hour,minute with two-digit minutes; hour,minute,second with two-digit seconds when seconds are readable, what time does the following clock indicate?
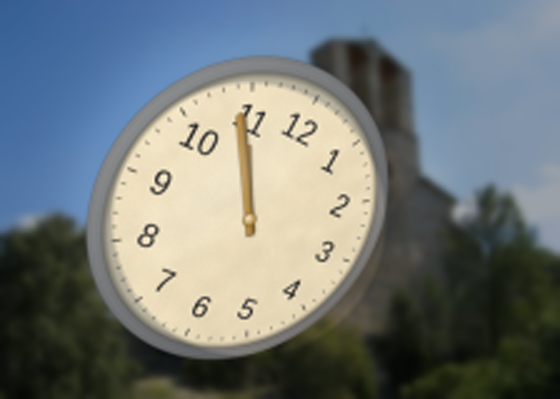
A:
10,54
